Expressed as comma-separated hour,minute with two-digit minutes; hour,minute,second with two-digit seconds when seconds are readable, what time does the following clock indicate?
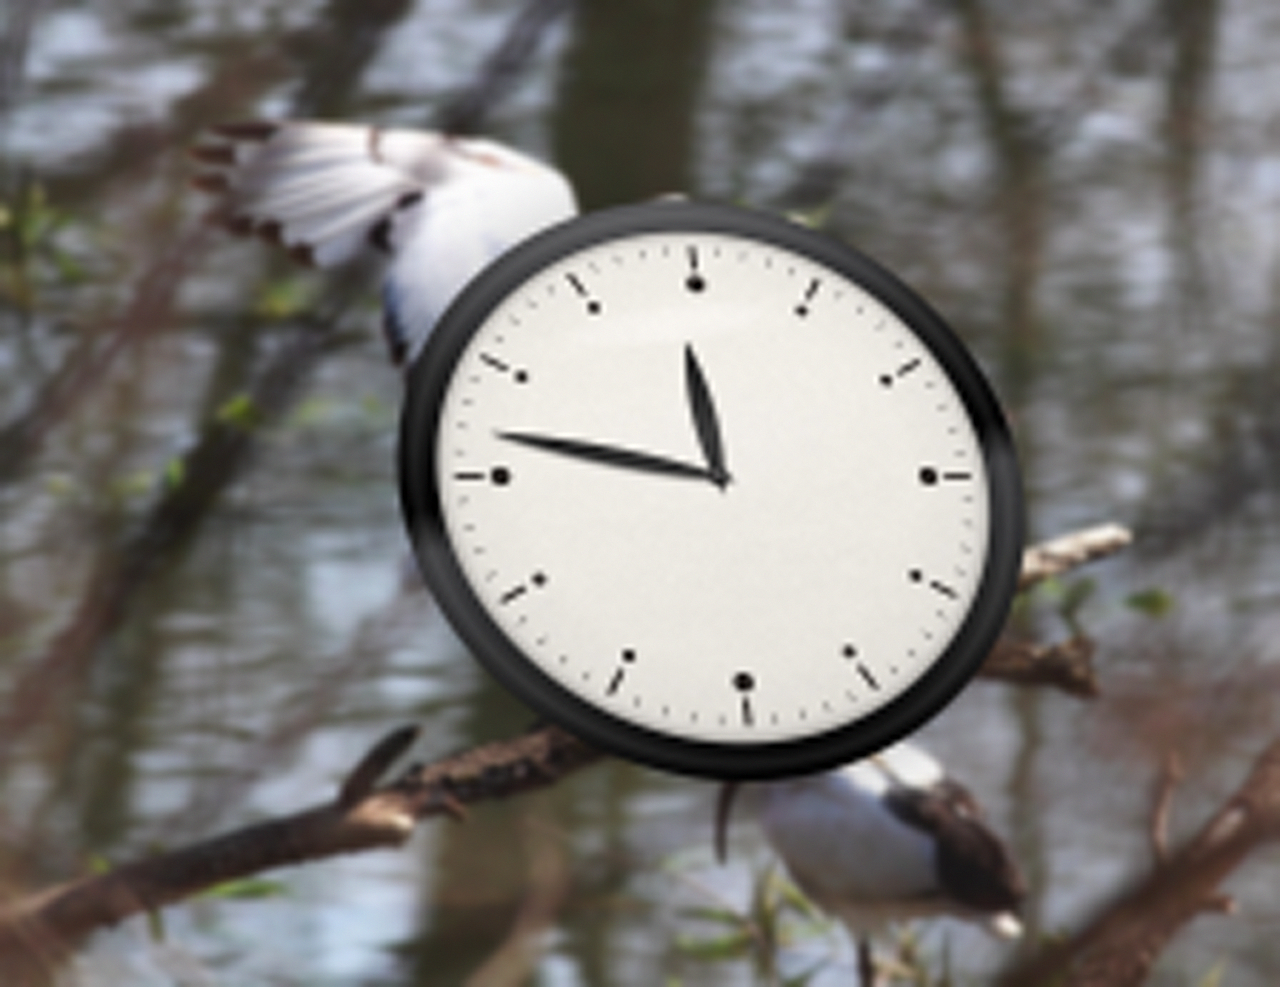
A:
11,47
